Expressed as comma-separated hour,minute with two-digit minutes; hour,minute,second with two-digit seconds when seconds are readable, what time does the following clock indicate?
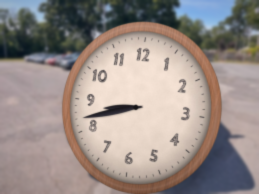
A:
8,42
